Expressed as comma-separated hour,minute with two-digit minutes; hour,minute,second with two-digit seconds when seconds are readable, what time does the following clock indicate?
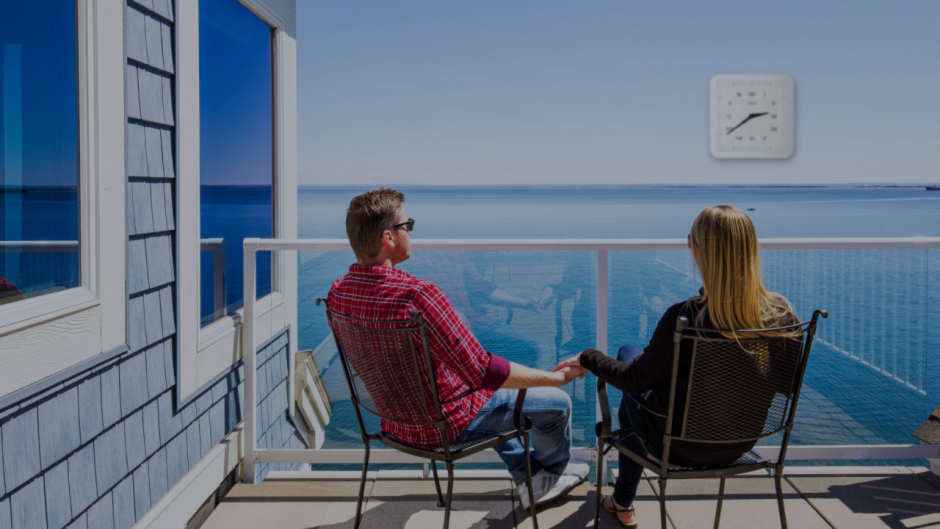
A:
2,39
